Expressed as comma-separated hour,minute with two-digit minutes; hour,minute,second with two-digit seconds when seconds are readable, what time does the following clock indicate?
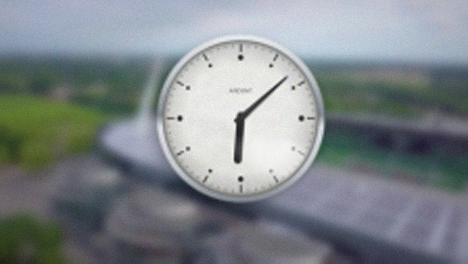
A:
6,08
